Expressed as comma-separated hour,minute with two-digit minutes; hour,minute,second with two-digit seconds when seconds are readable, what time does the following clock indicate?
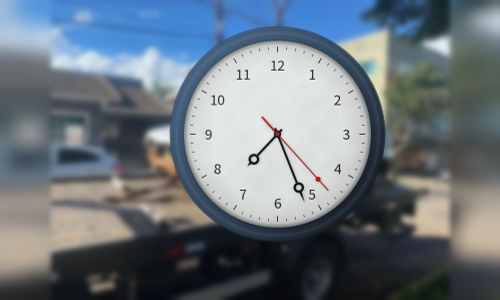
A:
7,26,23
